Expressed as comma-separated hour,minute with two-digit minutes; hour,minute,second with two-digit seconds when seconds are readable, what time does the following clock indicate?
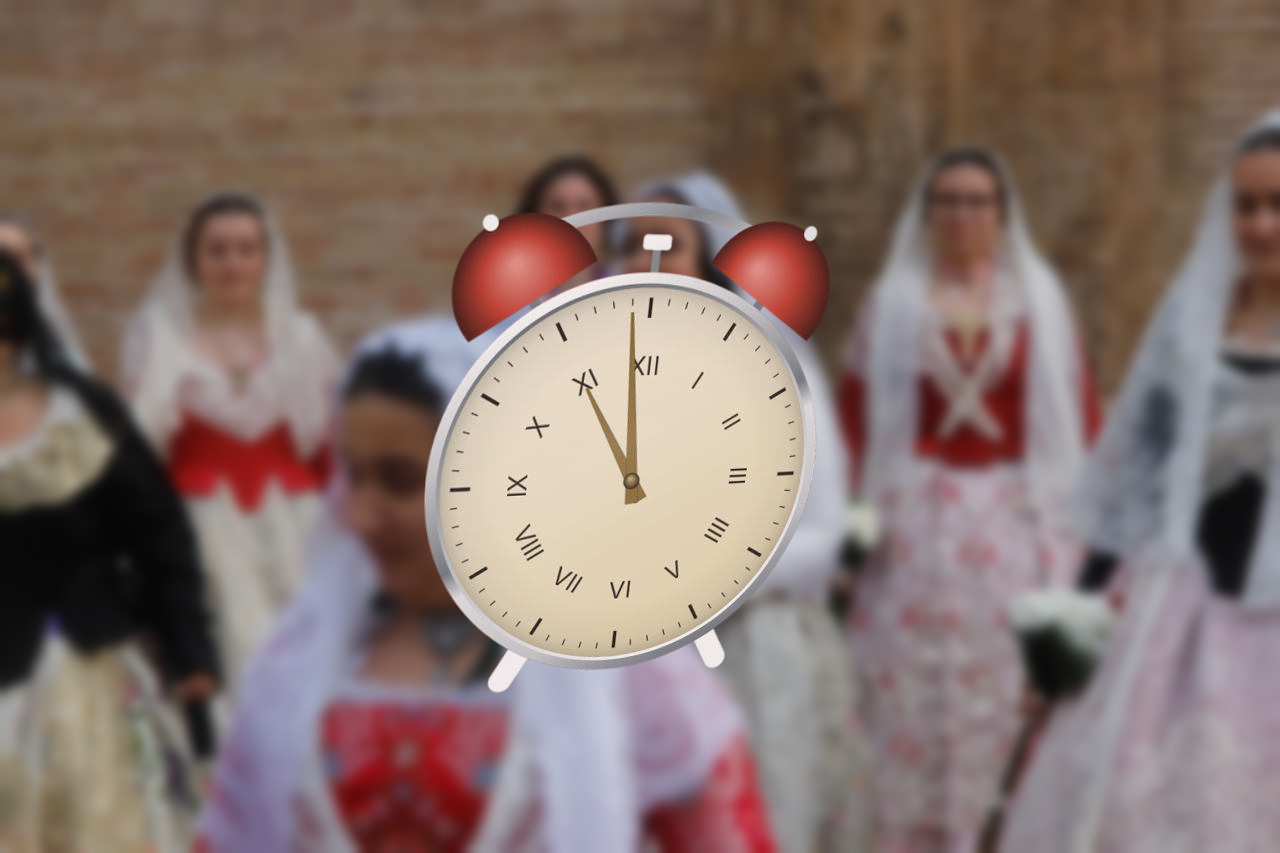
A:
10,59
